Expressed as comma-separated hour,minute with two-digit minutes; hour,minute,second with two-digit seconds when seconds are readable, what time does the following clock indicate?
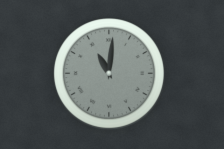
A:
11,01
